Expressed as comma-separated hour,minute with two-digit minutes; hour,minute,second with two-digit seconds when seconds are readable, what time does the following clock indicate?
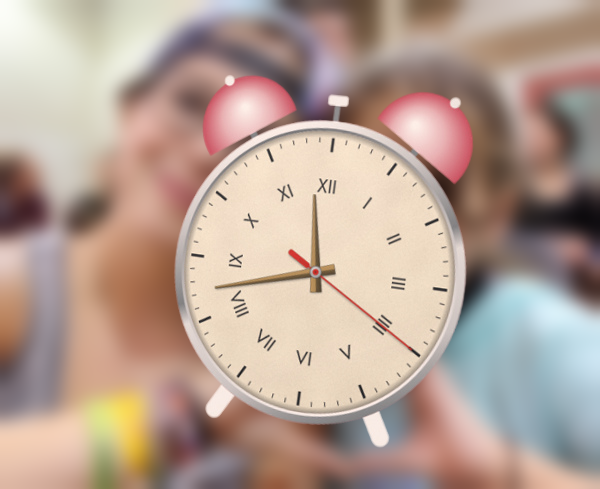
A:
11,42,20
